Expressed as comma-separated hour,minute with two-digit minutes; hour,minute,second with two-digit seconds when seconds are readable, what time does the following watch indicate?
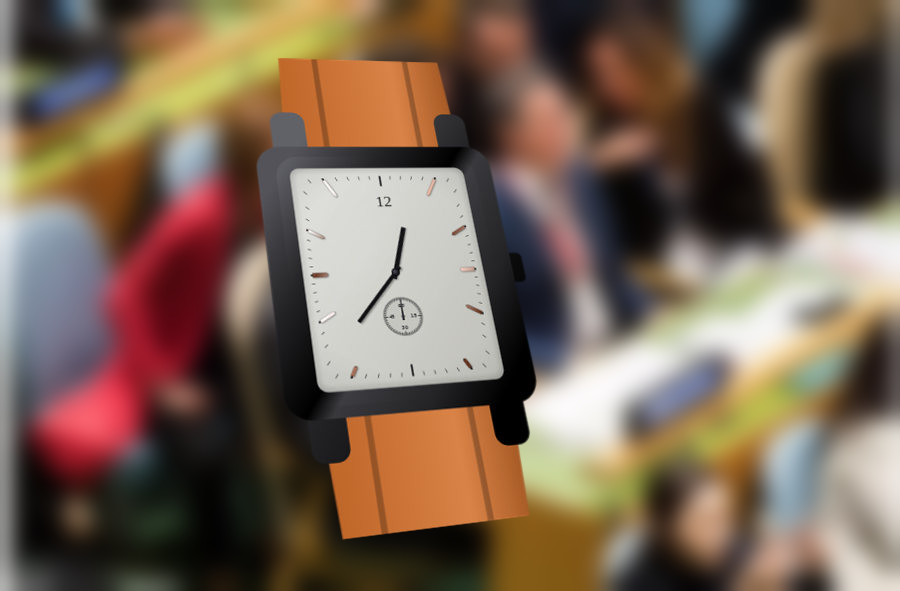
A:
12,37
